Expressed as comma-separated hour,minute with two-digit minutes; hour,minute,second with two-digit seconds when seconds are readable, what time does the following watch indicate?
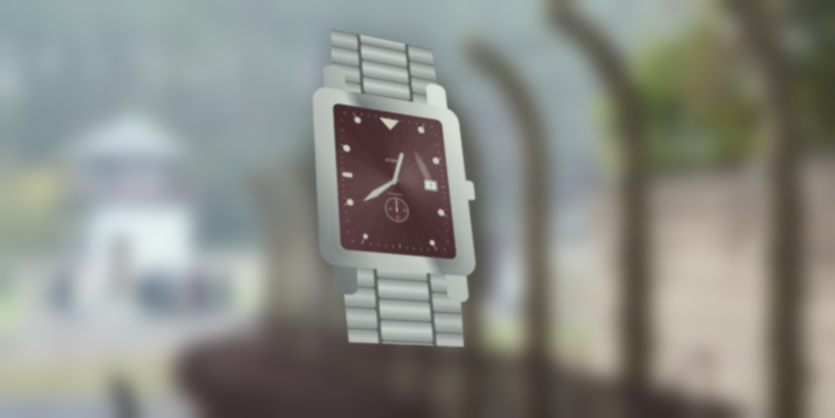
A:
12,39
